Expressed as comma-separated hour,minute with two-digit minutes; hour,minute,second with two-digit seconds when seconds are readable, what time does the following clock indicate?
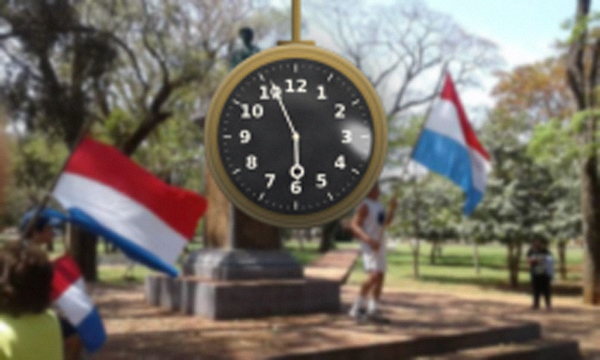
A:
5,56
